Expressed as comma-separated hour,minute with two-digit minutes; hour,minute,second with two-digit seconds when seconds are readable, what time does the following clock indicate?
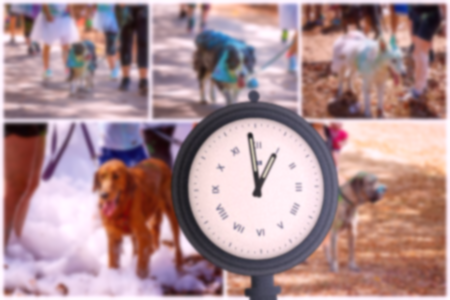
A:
12,59
